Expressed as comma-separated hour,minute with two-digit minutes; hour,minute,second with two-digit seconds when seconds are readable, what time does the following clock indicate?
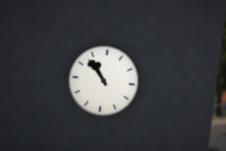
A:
10,53
